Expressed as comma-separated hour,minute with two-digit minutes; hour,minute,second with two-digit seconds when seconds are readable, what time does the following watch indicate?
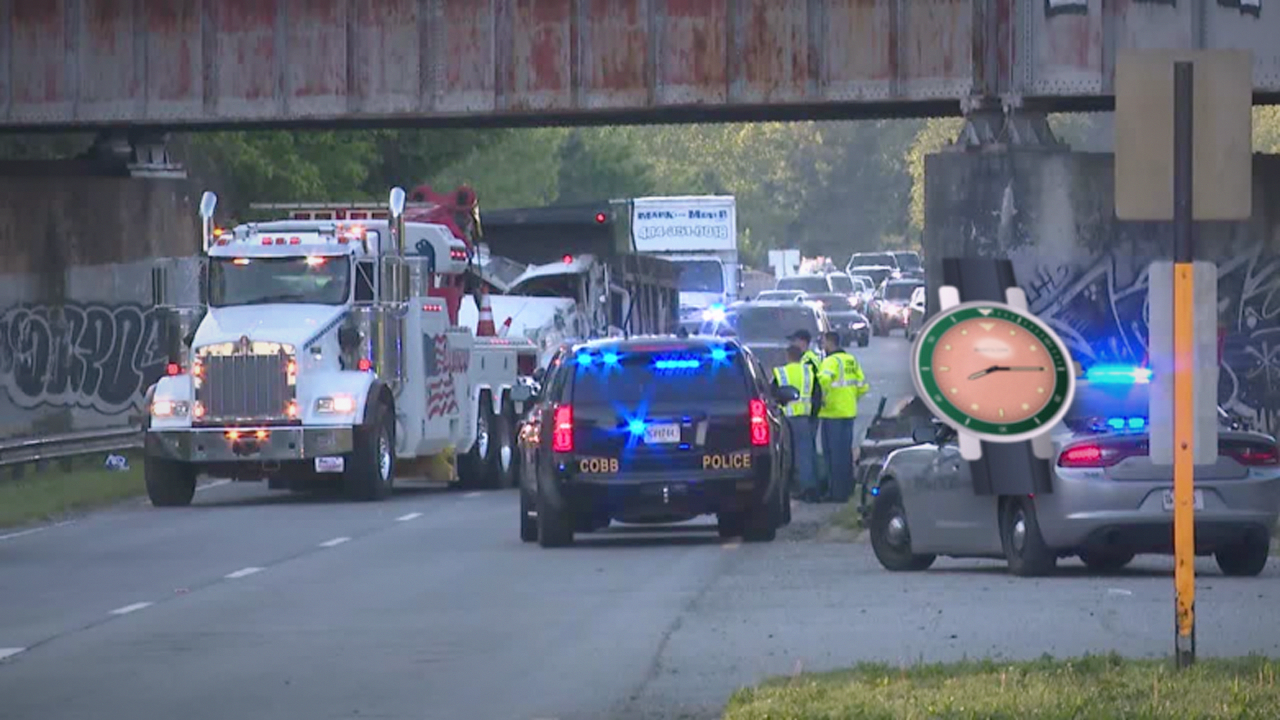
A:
8,15
